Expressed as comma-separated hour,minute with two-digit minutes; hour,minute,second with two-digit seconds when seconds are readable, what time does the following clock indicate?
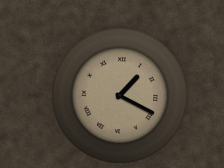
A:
1,19
